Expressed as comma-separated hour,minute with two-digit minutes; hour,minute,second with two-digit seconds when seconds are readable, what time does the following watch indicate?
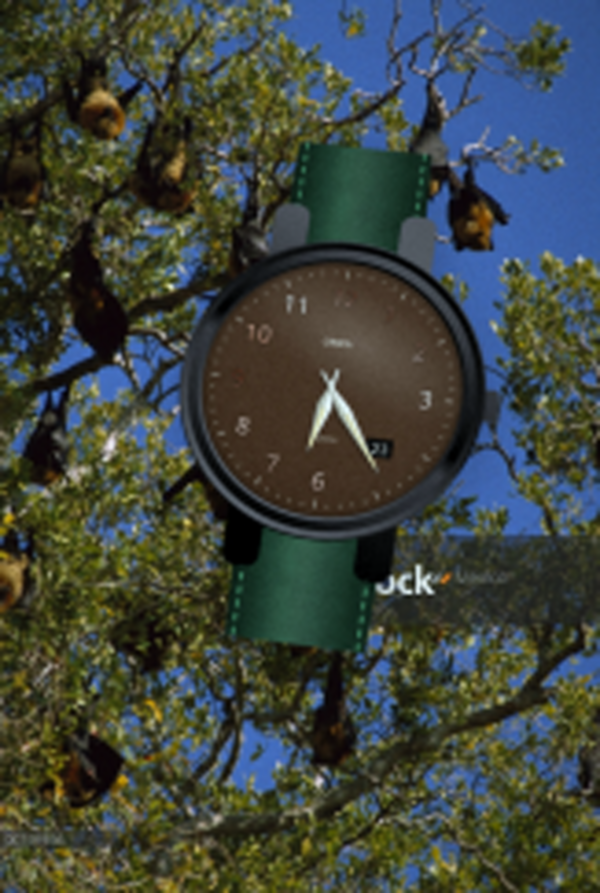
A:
6,24
